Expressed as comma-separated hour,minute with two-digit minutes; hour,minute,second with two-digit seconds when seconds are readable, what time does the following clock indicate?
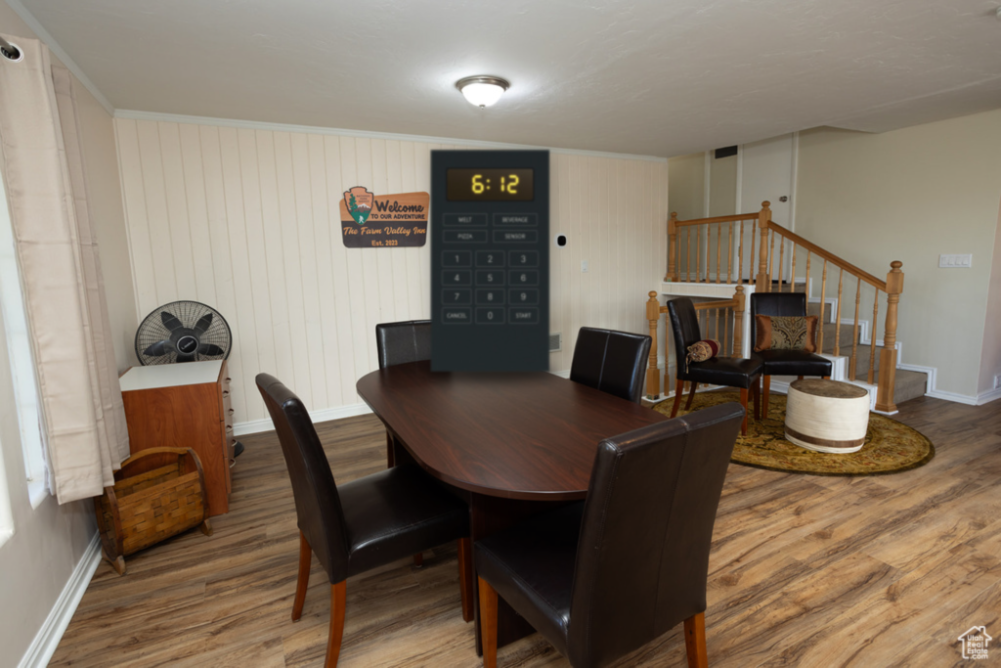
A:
6,12
